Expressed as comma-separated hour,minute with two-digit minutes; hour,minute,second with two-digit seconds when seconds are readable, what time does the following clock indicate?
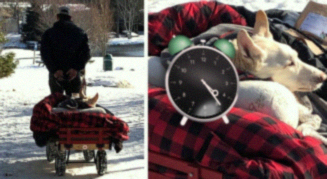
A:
4,24
